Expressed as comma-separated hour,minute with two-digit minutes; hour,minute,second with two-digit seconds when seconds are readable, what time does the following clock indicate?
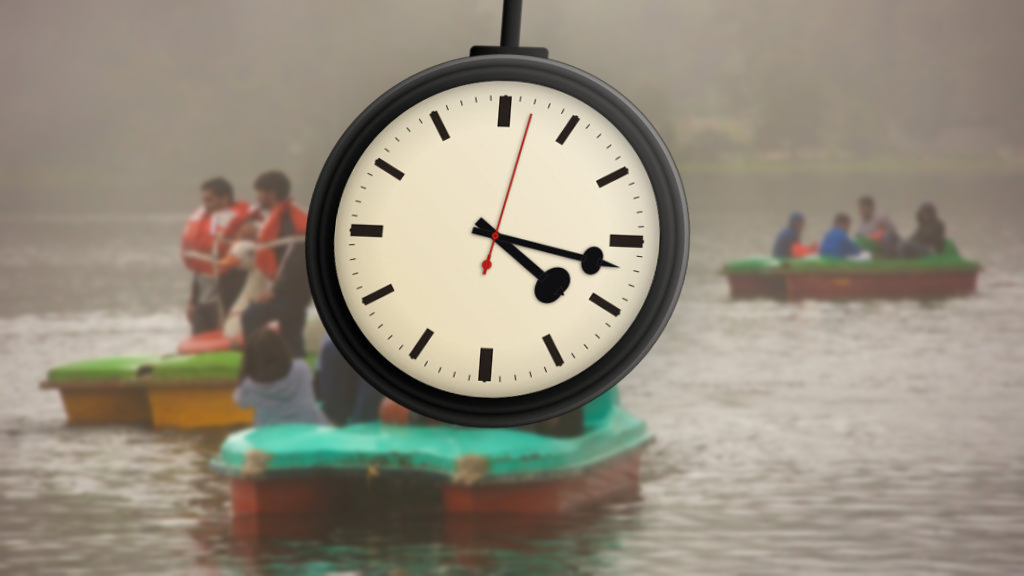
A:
4,17,02
